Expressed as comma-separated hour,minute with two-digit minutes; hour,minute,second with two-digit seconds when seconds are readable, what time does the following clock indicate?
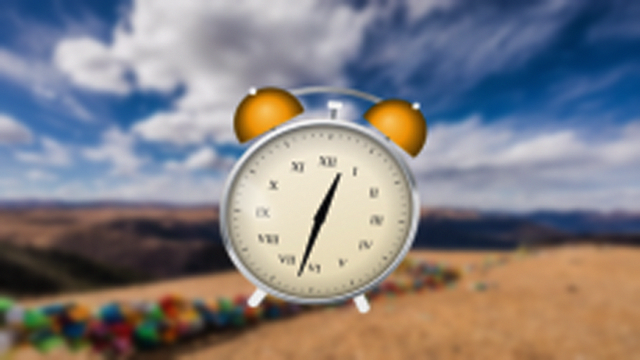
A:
12,32
